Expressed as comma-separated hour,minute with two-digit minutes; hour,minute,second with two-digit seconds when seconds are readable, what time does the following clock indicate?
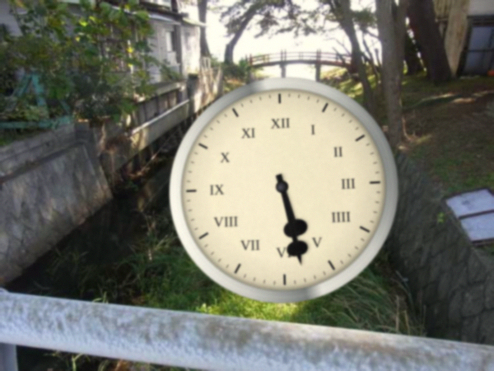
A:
5,28
